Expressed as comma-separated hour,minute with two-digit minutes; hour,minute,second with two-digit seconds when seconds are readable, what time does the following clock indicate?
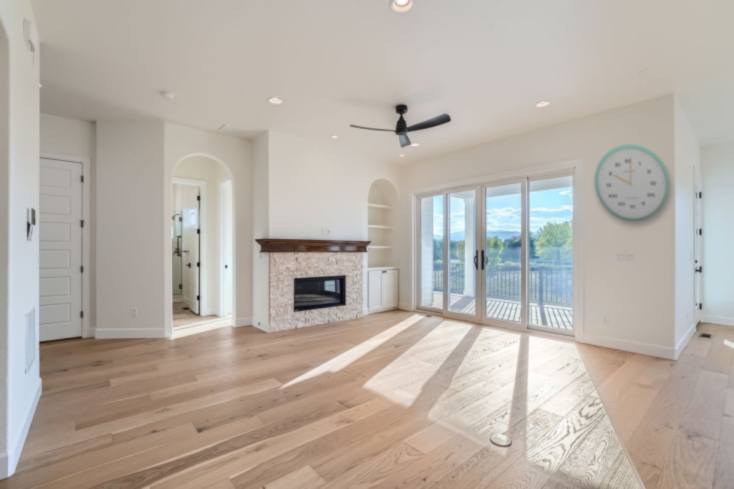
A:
10,01
